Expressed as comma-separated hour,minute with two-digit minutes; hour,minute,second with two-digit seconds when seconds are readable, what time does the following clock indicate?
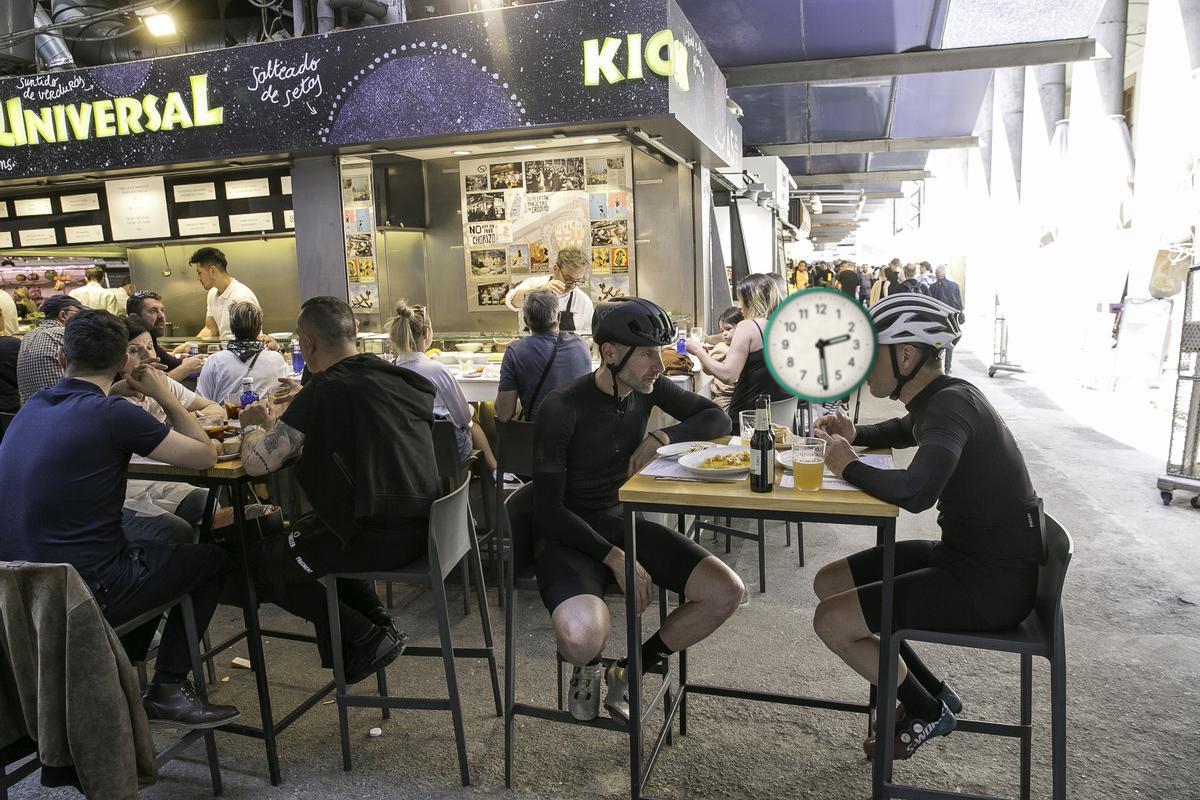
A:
2,29
